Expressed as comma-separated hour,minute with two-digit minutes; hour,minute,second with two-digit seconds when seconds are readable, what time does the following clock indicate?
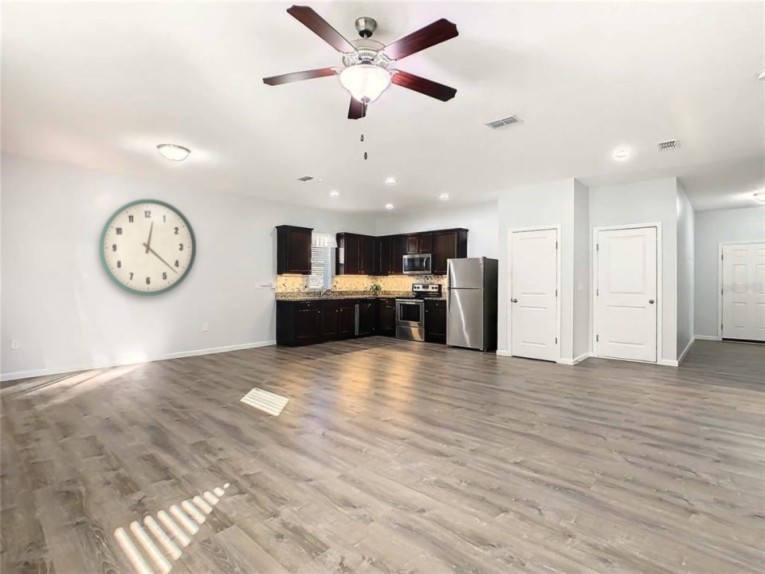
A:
12,22
